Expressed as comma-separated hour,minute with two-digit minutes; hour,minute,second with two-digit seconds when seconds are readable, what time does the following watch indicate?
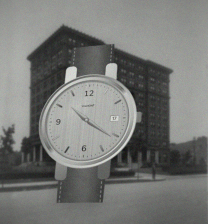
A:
10,21
